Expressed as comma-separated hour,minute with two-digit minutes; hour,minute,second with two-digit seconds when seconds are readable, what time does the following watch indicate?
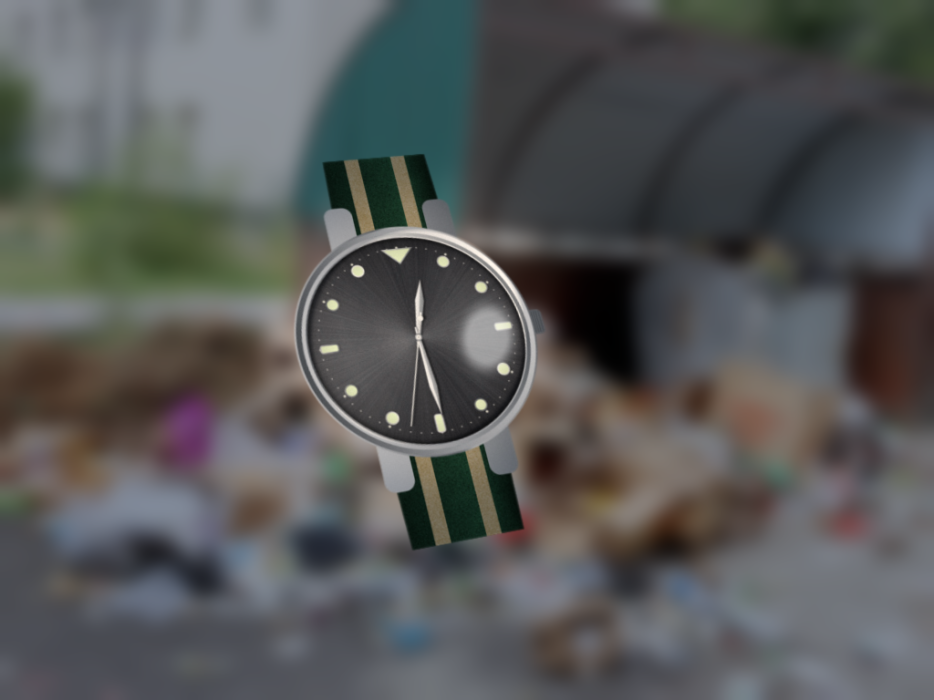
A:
12,29,33
